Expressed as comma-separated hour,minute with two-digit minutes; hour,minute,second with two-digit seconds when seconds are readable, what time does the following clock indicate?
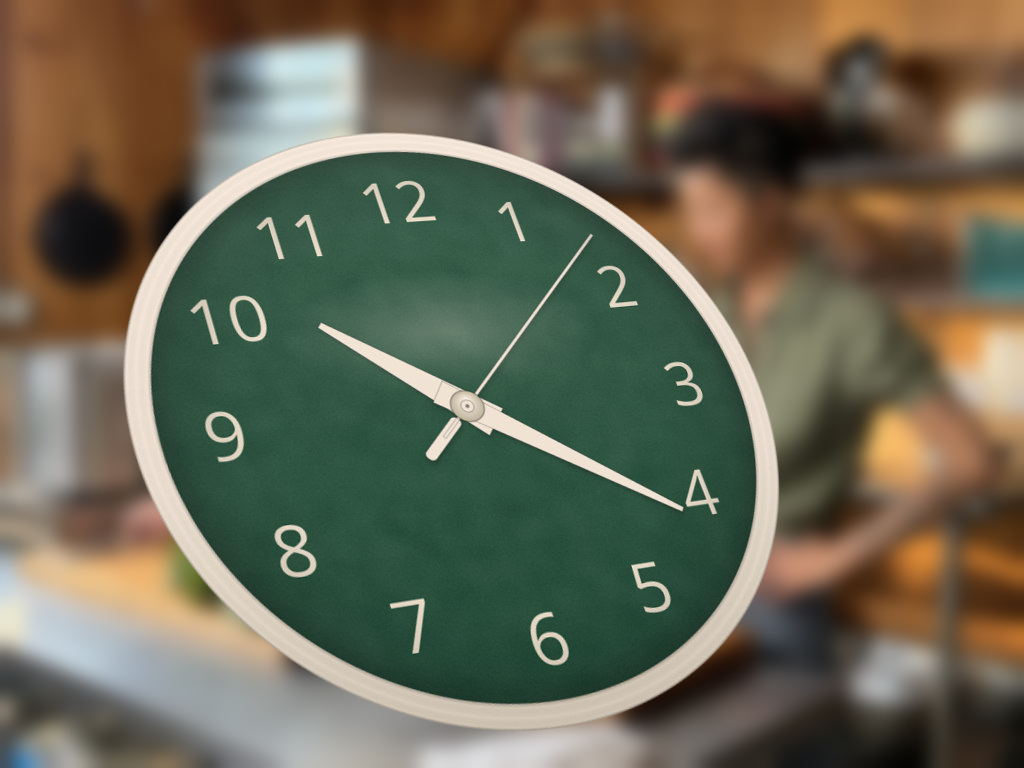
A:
10,21,08
